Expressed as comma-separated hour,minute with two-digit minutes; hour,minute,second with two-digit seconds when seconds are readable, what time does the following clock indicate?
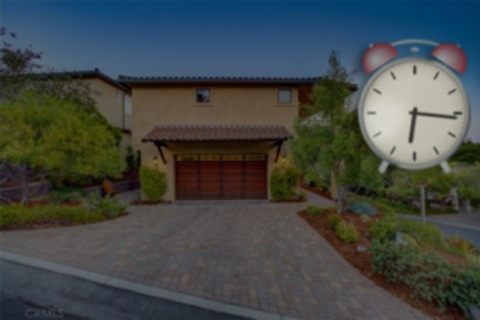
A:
6,16
